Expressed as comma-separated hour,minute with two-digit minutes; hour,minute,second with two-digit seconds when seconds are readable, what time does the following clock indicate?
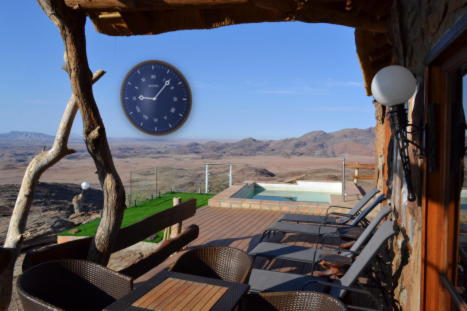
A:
9,07
